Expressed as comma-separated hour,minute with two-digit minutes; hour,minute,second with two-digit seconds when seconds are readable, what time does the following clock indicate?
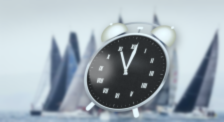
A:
11,01
